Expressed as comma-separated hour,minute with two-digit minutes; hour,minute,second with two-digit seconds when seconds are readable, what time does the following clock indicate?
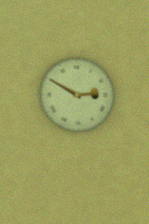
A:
2,50
